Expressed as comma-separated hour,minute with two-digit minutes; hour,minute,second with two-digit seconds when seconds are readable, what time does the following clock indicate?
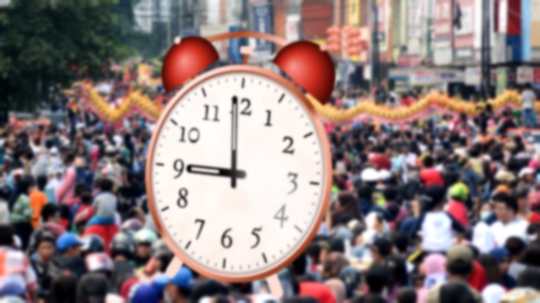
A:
8,59
